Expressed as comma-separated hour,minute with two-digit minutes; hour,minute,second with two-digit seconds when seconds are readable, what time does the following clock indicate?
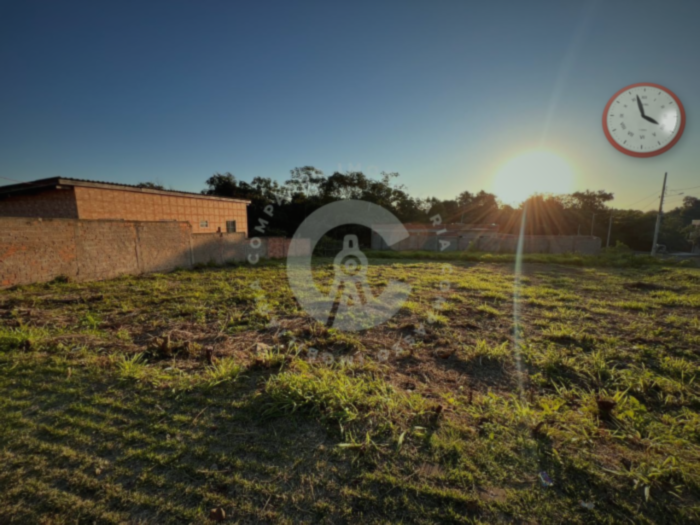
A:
3,57
